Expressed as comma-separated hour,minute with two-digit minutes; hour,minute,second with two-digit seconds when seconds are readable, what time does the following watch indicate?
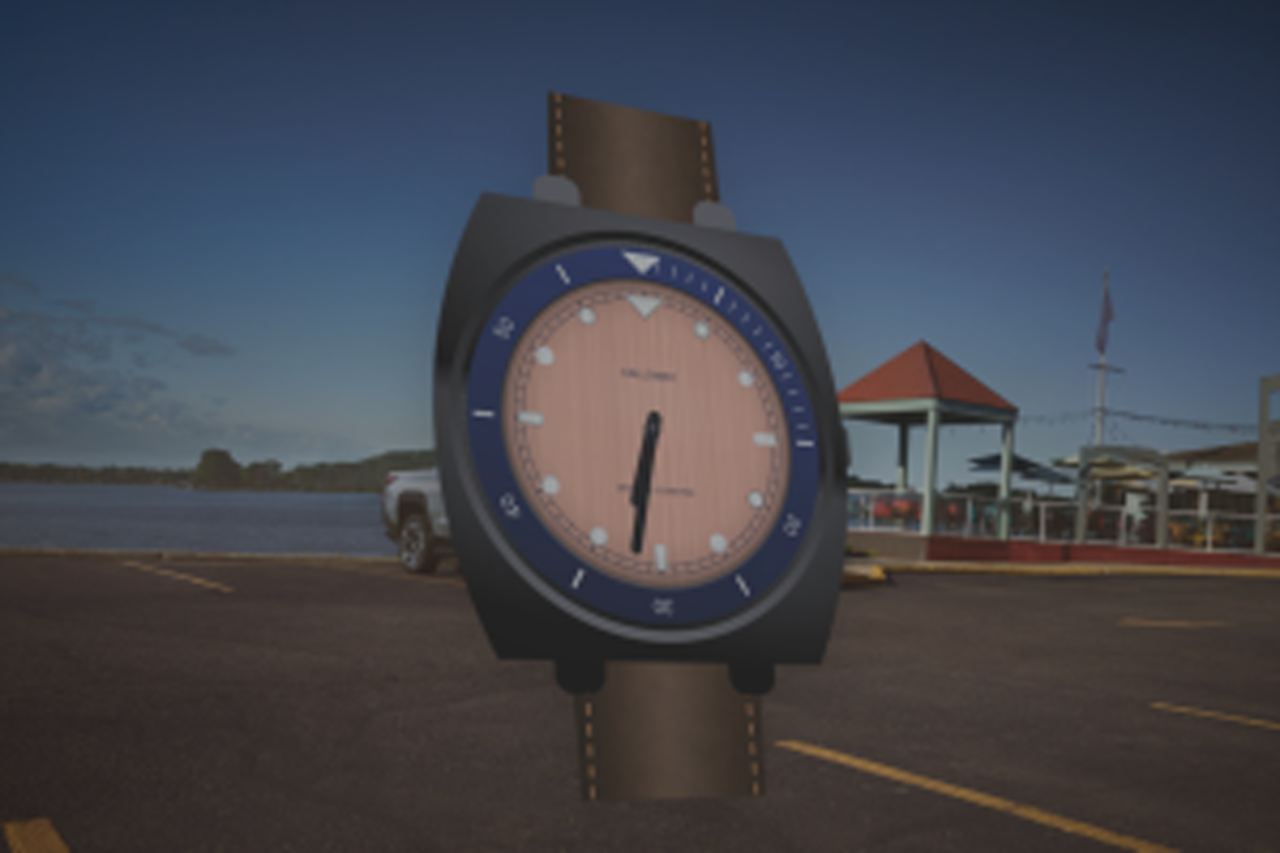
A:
6,32
